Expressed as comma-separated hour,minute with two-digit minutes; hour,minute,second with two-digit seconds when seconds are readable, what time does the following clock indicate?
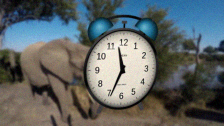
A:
11,34
